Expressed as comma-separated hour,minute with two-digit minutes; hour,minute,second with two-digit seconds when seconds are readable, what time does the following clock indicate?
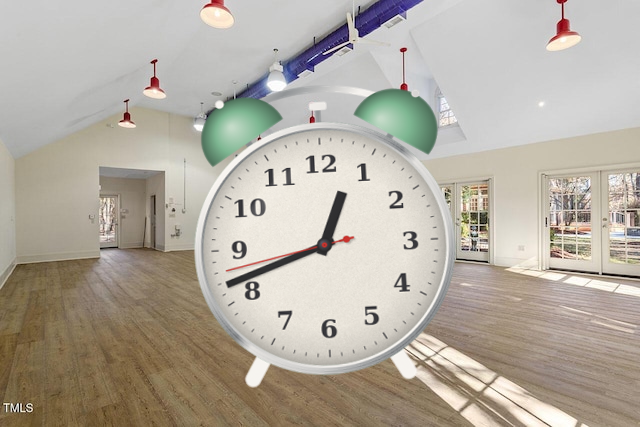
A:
12,41,43
